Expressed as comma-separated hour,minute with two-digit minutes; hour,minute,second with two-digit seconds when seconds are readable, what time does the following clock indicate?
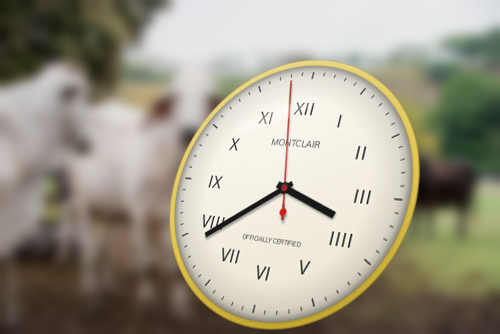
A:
3,38,58
